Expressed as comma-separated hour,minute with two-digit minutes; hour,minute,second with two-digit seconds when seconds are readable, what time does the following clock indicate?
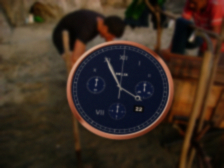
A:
3,55
